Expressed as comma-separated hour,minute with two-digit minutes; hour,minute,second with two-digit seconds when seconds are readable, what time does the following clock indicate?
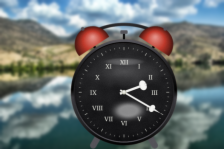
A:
2,20
